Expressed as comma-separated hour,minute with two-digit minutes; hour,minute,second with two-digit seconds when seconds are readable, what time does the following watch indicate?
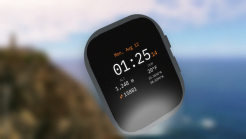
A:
1,25
